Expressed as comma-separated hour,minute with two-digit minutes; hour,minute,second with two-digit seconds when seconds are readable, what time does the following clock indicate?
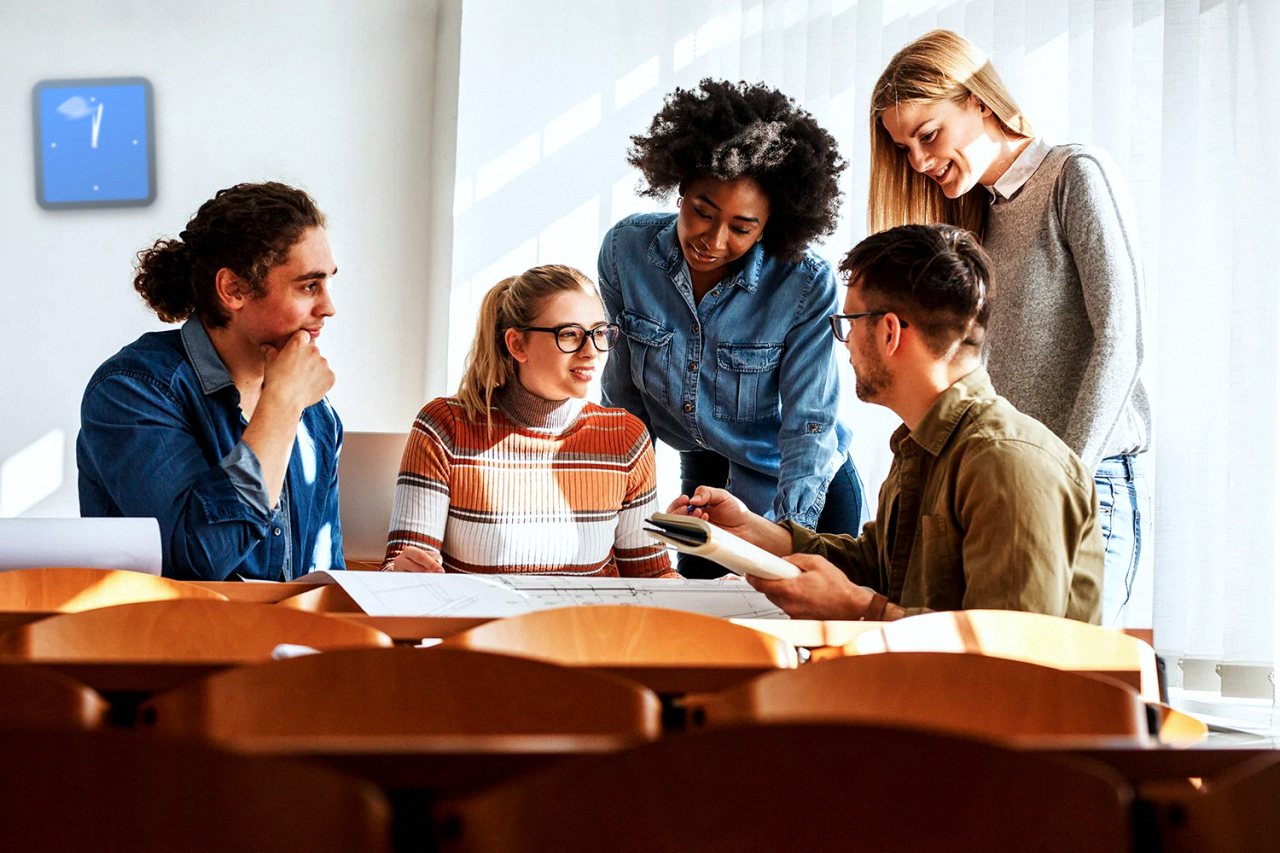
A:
12,02
